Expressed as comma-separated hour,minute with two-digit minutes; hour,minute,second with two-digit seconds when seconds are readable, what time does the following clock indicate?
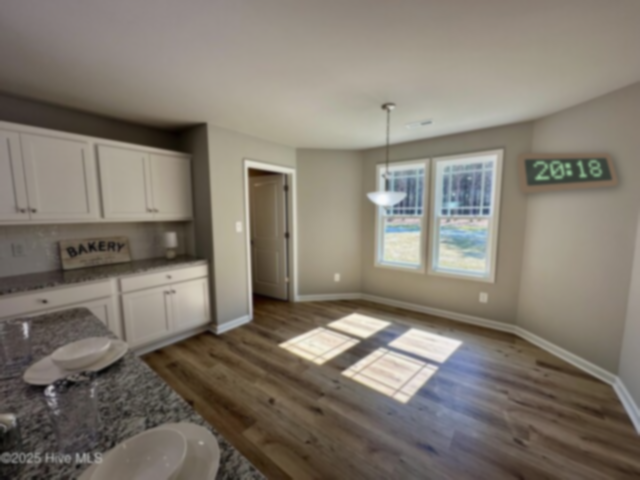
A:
20,18
